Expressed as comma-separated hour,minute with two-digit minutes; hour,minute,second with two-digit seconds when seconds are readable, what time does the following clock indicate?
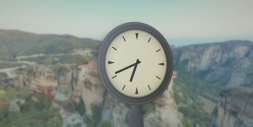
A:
6,41
